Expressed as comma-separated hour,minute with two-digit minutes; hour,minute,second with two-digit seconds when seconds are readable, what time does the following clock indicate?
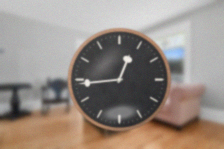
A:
12,44
